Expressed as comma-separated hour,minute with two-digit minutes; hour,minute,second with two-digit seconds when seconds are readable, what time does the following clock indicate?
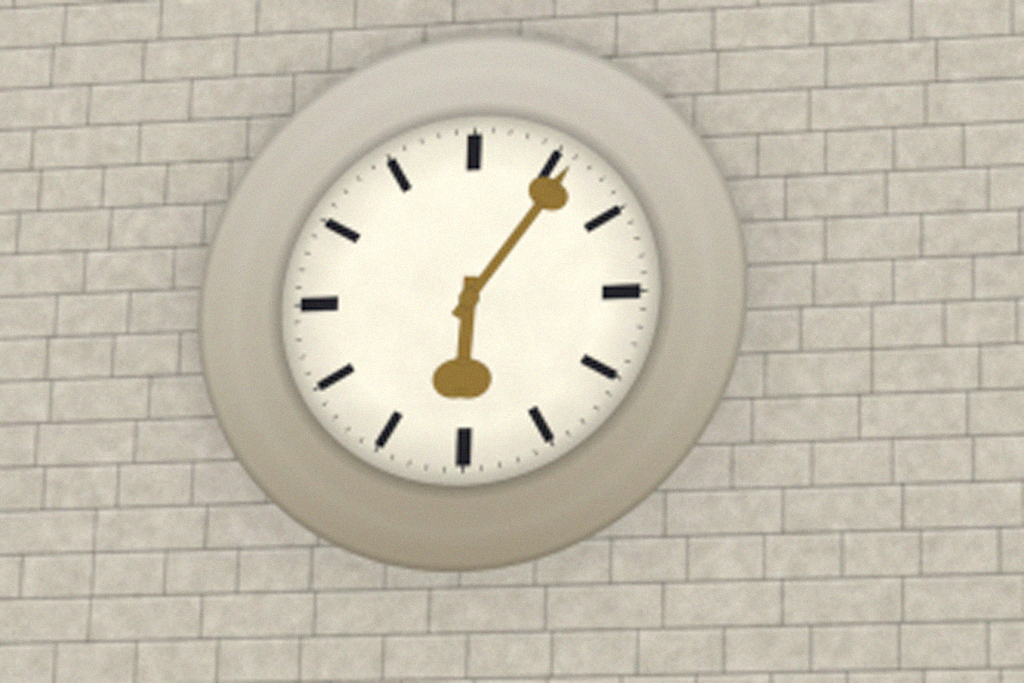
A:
6,06
